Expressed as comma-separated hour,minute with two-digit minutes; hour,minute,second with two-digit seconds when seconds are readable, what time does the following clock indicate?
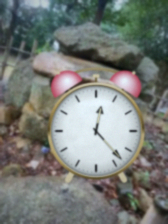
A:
12,23
